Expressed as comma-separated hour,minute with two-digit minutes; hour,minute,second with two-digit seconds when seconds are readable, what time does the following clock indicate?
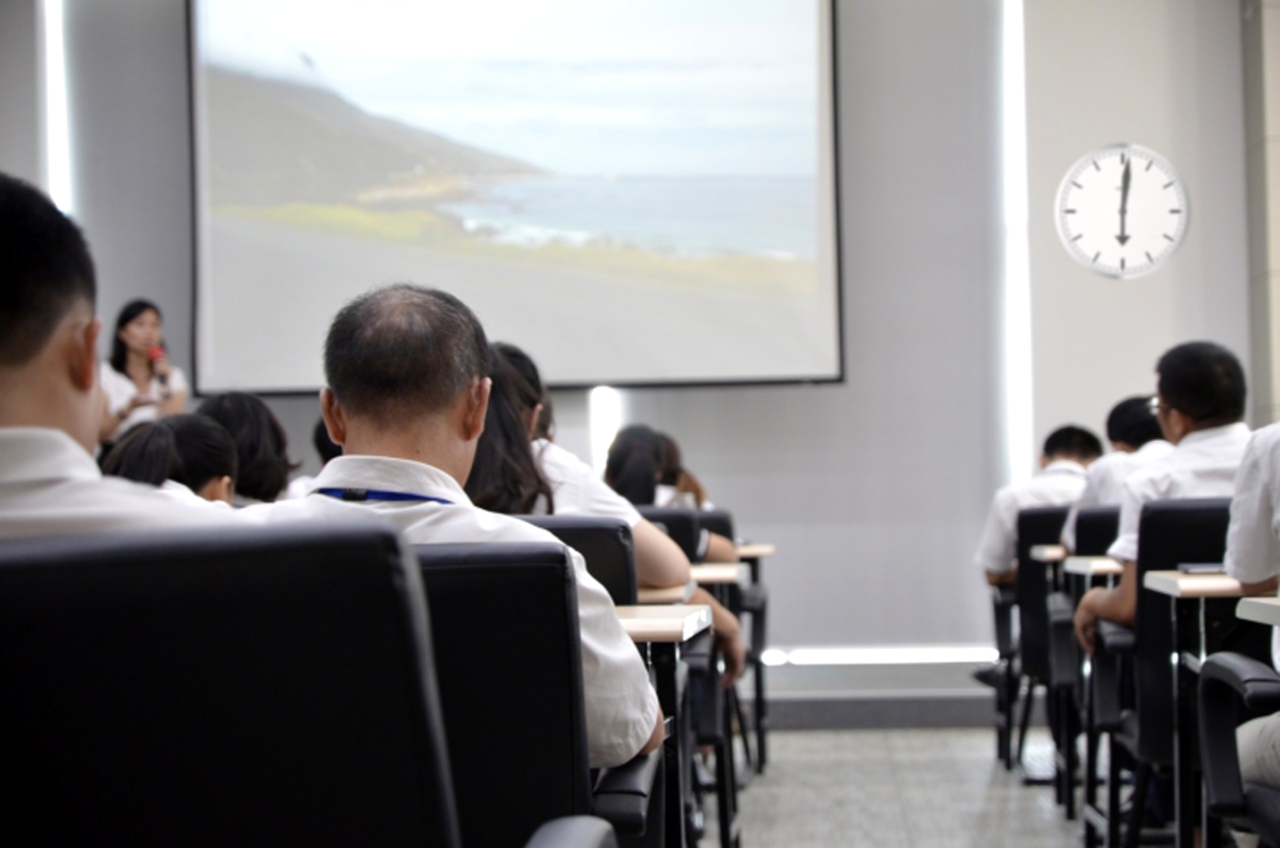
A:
6,01
